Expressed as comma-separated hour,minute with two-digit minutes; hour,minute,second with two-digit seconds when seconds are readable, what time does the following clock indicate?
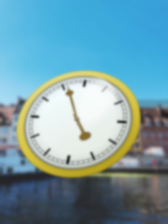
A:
4,56
